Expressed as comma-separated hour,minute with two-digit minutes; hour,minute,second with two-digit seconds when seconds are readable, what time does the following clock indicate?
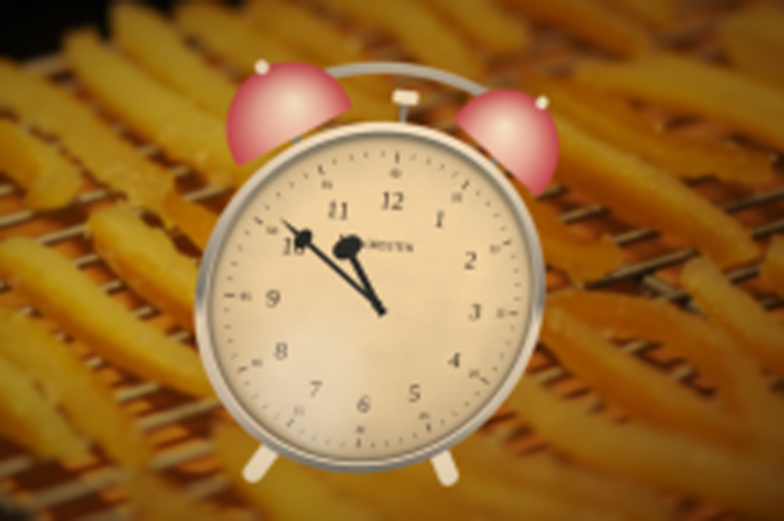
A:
10,51
